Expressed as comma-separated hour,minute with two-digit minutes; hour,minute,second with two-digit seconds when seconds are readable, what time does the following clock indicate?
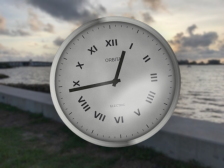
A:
12,44
